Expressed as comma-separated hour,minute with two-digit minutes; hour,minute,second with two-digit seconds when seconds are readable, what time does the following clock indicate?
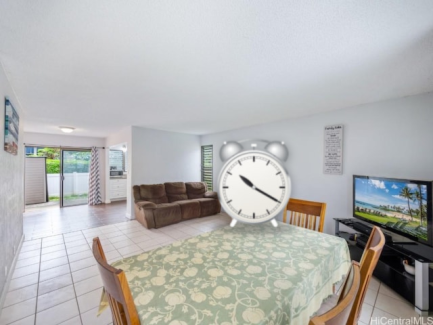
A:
10,20
